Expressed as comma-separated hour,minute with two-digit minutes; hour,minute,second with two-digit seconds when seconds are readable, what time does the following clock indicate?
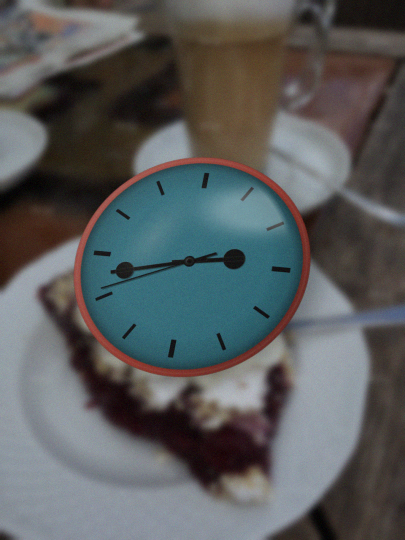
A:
2,42,41
